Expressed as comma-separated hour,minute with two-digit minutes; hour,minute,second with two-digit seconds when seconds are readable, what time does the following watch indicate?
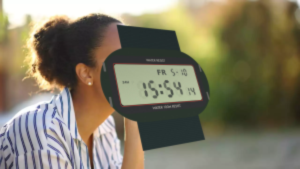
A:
15,54,14
